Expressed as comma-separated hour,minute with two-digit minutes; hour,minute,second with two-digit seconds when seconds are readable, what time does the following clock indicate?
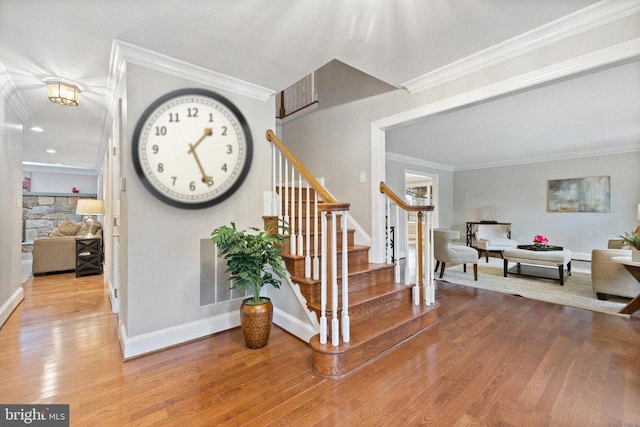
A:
1,26
